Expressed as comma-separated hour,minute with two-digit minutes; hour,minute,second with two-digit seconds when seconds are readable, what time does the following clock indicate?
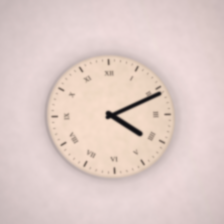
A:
4,11
